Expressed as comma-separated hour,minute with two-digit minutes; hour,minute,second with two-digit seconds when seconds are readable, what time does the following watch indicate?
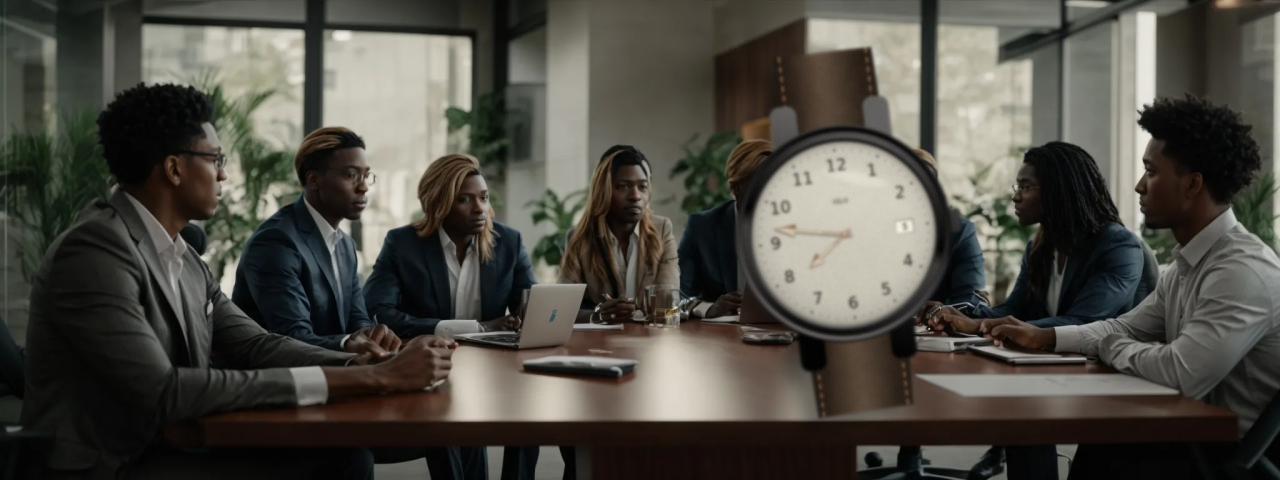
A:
7,47
